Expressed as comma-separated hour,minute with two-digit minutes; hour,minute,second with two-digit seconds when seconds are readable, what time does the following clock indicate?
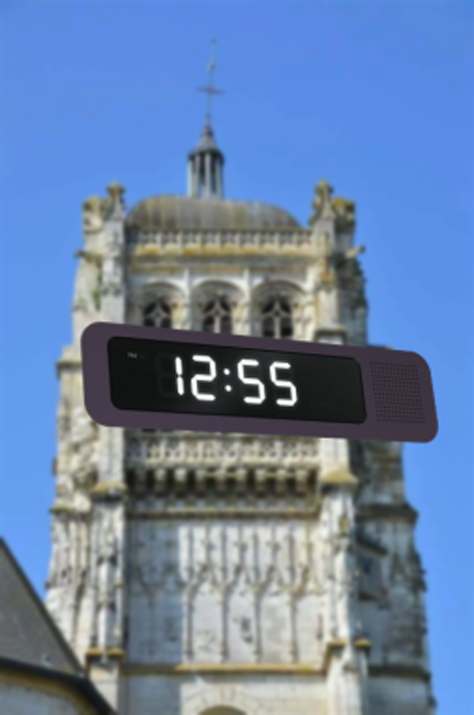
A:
12,55
